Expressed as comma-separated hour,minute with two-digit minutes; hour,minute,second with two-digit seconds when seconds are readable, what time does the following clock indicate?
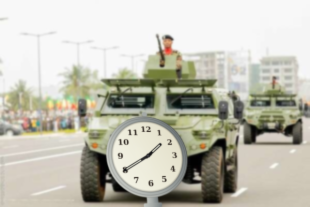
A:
1,40
